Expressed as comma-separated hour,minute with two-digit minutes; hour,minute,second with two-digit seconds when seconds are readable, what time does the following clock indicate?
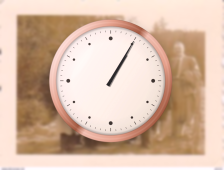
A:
1,05
